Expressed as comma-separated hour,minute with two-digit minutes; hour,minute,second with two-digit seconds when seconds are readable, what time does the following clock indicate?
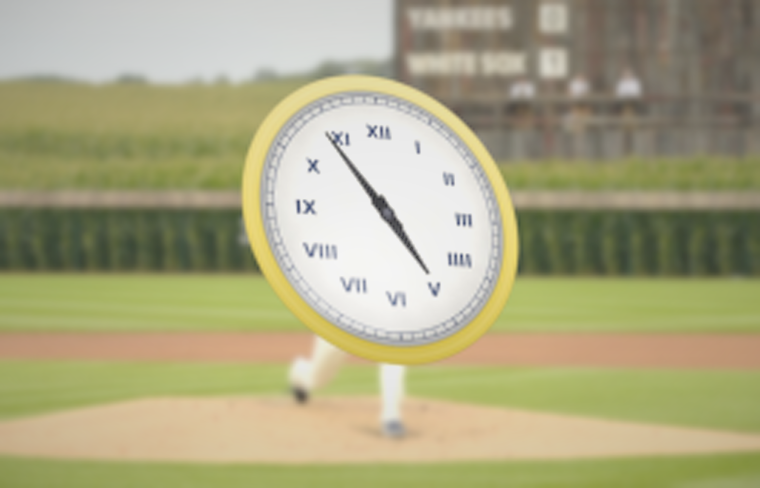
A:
4,54
